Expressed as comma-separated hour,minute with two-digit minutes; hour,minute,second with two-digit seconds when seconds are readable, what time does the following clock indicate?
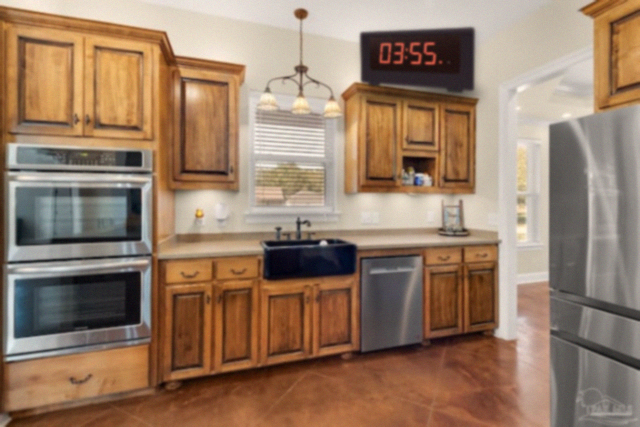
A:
3,55
